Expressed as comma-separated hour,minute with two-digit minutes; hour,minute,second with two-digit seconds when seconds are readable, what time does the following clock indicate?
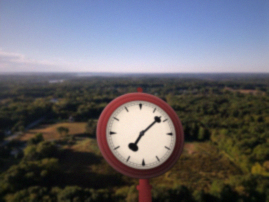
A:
7,08
